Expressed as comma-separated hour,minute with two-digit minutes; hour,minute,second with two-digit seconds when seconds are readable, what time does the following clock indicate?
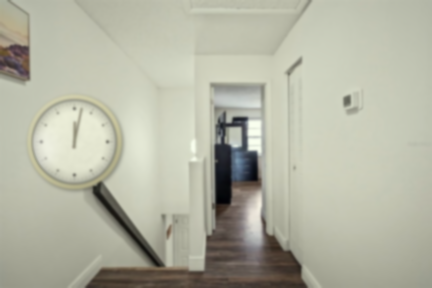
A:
12,02
